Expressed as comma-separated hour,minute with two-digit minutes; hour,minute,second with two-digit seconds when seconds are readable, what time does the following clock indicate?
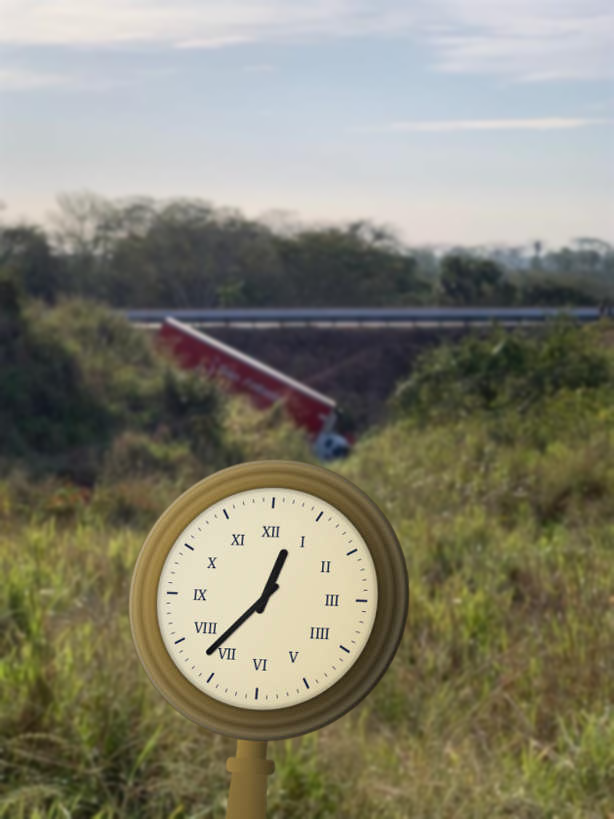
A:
12,37
